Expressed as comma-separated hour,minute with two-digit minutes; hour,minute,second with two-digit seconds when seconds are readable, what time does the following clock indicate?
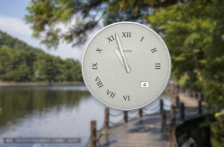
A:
10,57
